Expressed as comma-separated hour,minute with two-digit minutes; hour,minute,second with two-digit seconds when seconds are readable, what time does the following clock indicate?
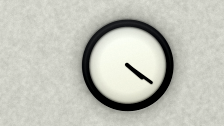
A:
4,21
